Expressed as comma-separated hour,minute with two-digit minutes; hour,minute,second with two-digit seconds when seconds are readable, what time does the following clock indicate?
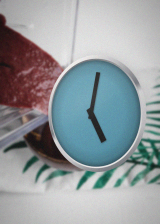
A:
5,02
